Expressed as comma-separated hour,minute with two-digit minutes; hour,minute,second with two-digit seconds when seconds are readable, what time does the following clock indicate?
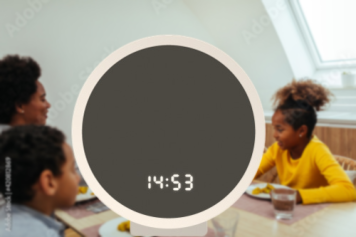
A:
14,53
